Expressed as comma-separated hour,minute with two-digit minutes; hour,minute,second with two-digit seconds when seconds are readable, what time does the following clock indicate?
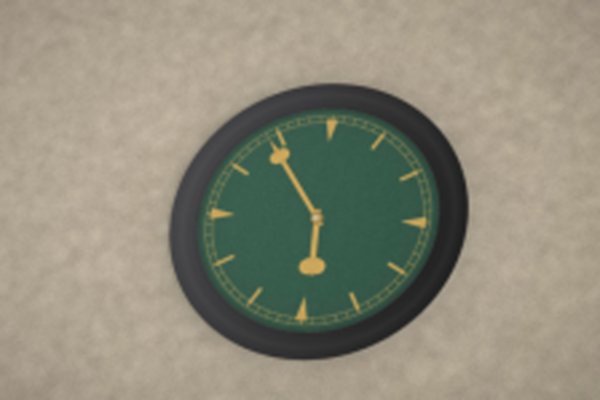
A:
5,54
